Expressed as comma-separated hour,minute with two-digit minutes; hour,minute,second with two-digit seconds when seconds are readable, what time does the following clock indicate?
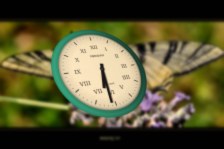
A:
6,31
